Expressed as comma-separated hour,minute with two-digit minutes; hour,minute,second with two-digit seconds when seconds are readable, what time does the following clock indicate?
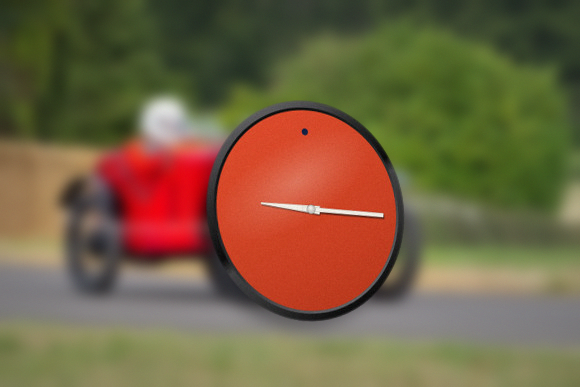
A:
9,16
